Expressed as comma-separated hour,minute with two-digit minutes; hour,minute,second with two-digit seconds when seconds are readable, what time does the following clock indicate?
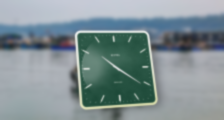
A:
10,21
